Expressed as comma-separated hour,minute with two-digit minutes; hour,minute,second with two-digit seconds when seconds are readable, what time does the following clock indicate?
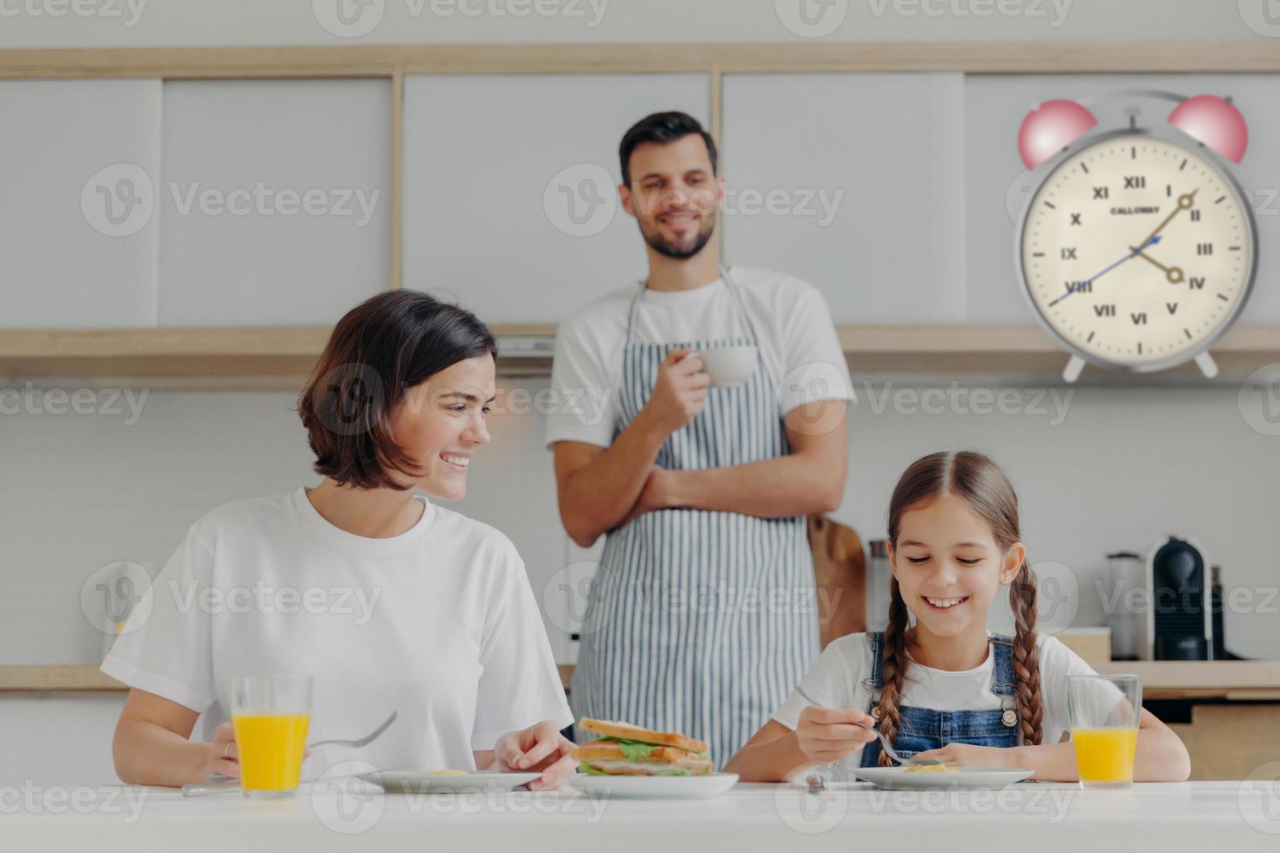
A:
4,07,40
